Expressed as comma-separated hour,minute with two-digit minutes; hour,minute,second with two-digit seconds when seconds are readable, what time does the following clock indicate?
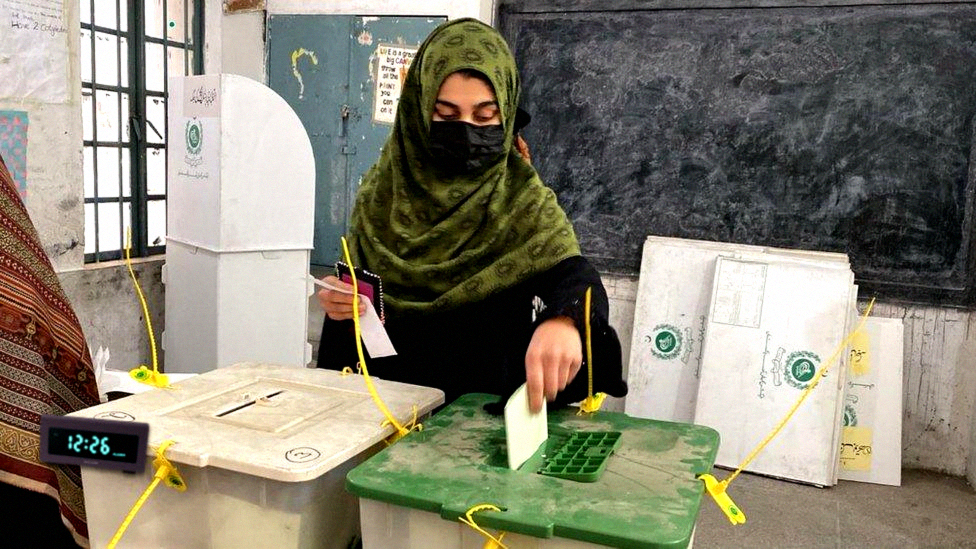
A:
12,26
